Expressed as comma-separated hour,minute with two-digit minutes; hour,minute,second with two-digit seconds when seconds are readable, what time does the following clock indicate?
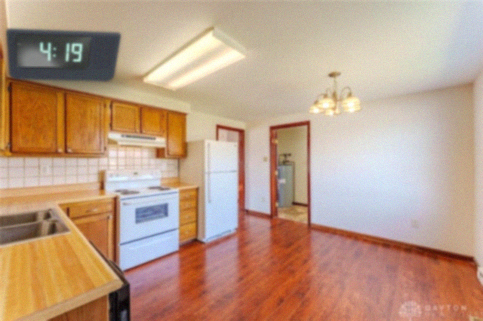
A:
4,19
